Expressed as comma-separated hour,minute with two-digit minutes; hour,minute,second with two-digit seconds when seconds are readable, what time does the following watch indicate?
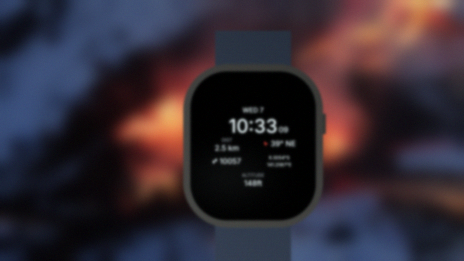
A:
10,33
